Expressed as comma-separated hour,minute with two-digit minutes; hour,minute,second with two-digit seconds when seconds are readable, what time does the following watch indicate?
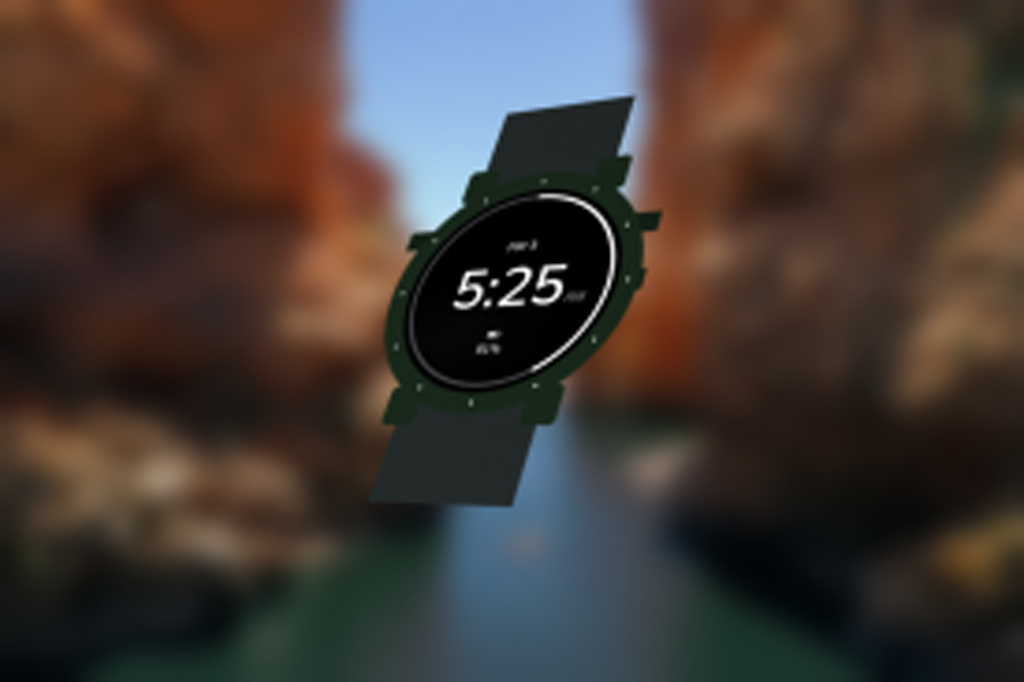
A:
5,25
